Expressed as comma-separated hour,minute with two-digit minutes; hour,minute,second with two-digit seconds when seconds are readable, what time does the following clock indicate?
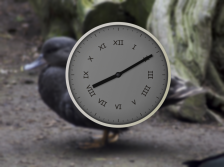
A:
8,10
